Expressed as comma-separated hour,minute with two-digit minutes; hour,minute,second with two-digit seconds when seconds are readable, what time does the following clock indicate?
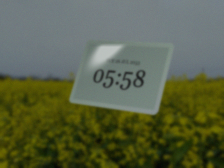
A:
5,58
